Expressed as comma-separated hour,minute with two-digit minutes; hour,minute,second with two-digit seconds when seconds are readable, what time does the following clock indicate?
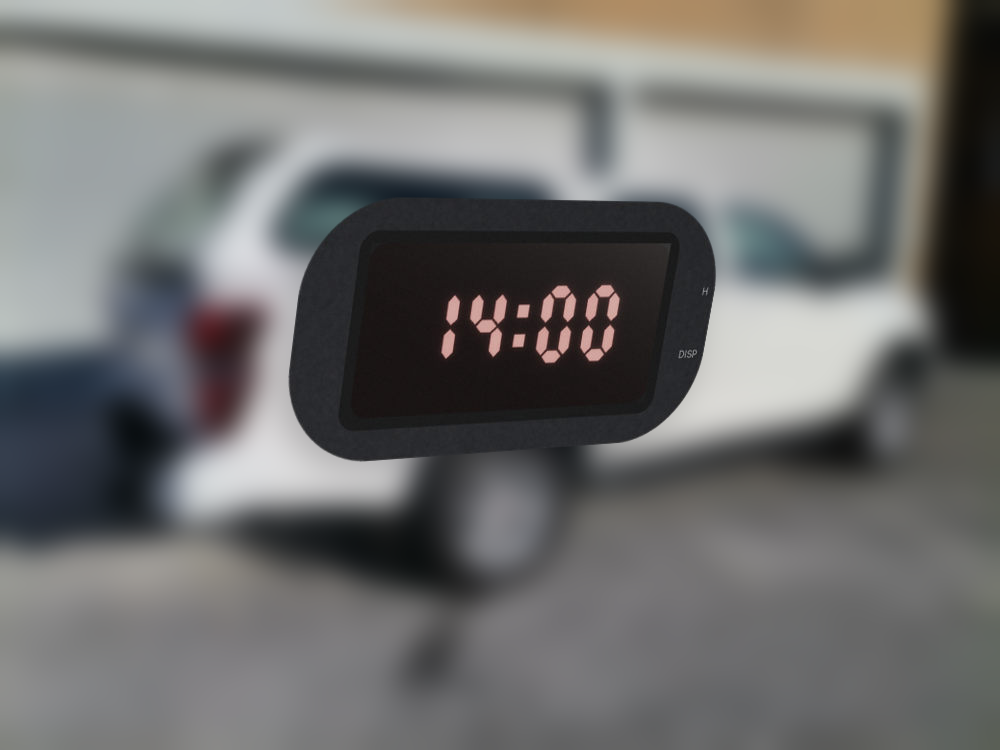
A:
14,00
